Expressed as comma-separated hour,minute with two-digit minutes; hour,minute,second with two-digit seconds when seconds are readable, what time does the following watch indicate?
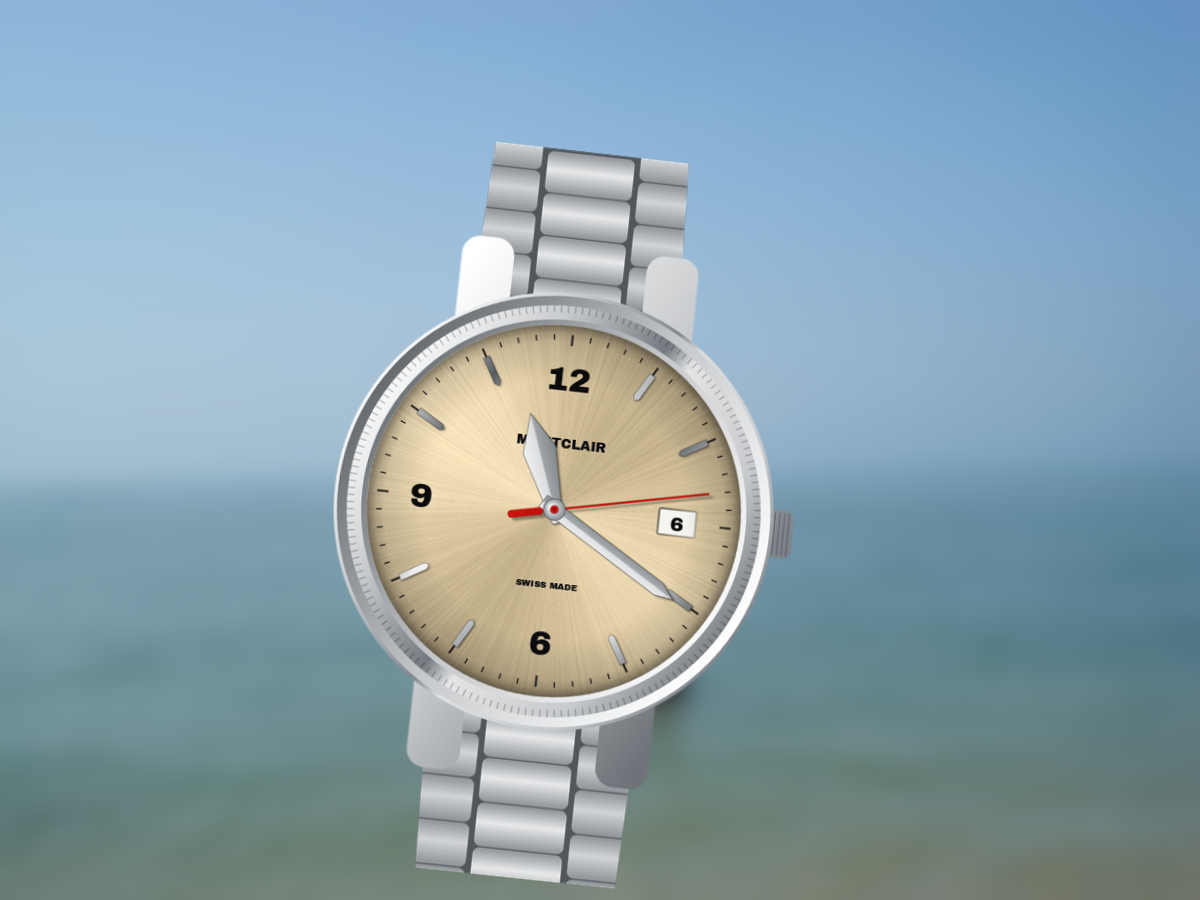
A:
11,20,13
